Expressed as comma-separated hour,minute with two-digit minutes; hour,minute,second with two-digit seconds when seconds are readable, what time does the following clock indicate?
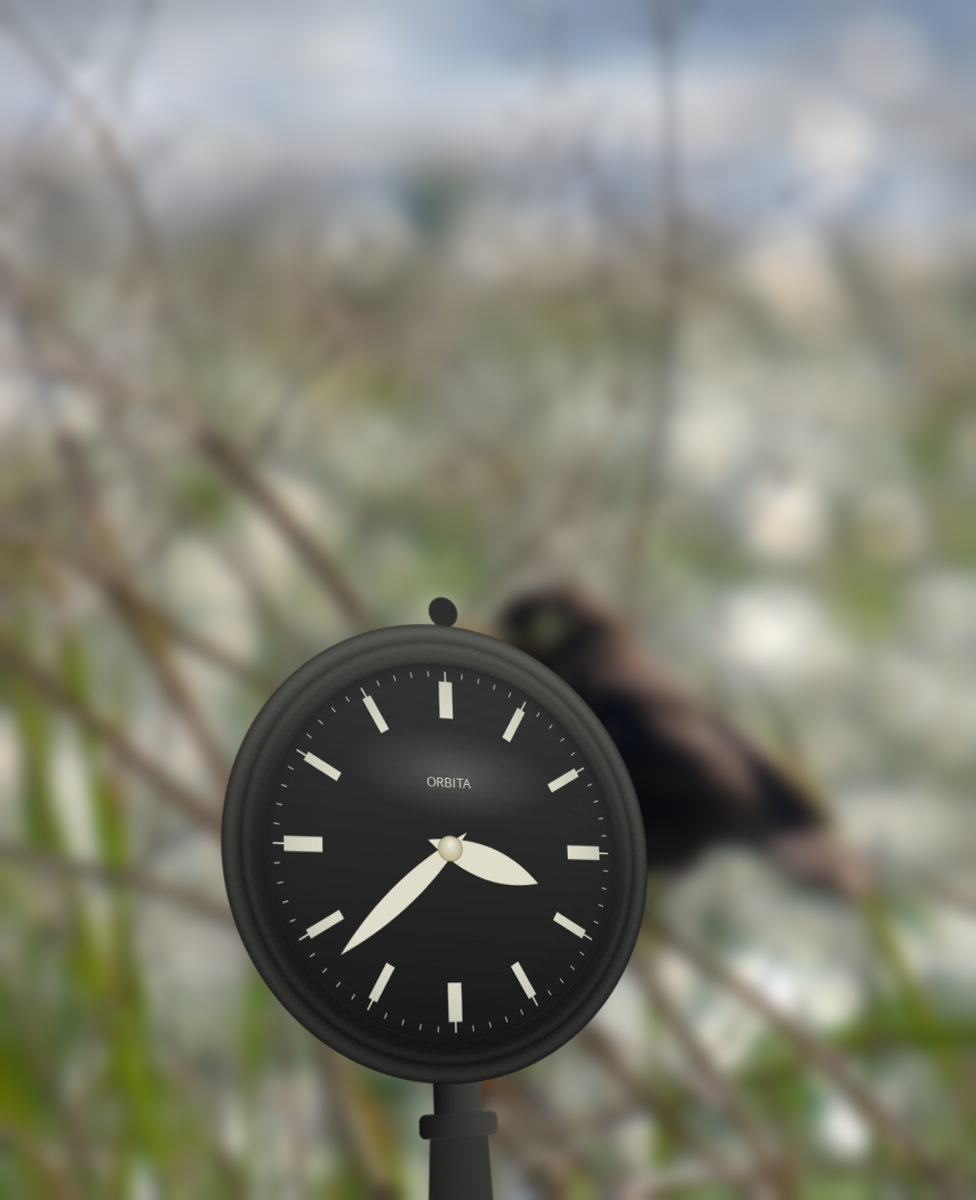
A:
3,38
